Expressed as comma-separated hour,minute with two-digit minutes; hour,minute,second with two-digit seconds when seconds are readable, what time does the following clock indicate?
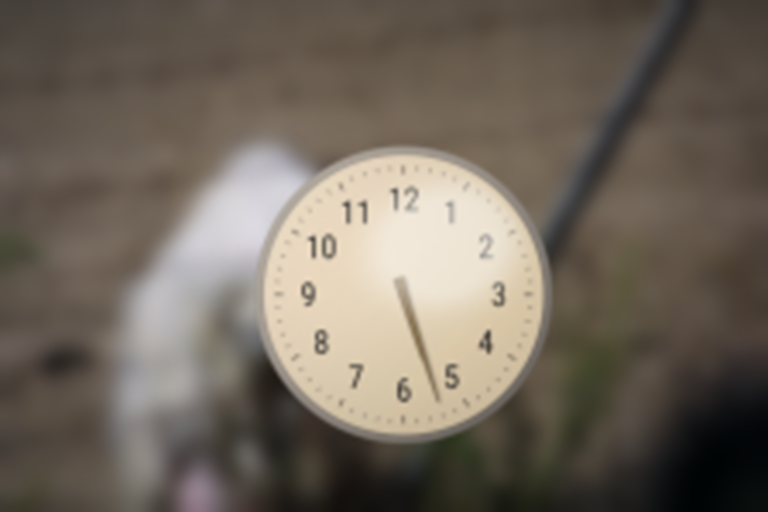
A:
5,27
